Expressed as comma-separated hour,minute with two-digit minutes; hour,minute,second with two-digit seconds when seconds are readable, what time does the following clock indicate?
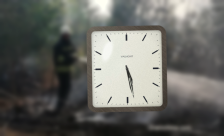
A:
5,28
